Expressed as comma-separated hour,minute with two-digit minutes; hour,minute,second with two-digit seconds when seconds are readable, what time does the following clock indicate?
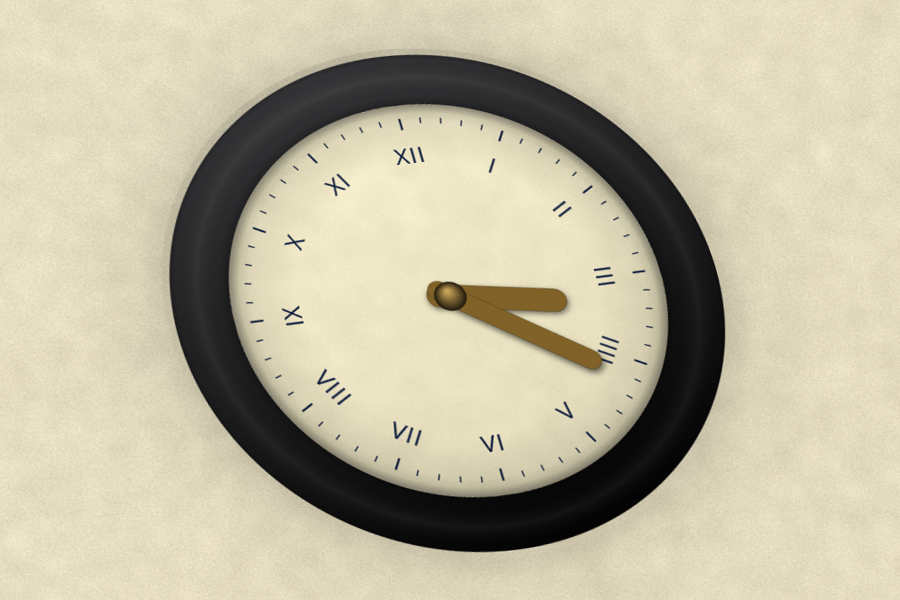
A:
3,21
